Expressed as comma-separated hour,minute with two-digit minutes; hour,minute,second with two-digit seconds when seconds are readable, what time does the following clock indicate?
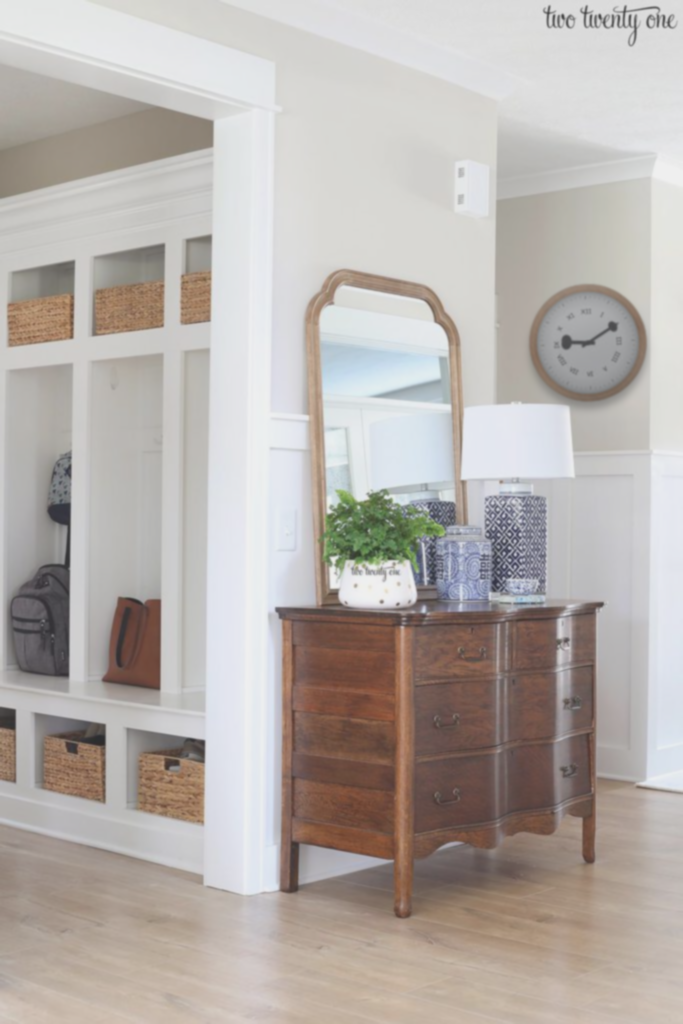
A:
9,10
